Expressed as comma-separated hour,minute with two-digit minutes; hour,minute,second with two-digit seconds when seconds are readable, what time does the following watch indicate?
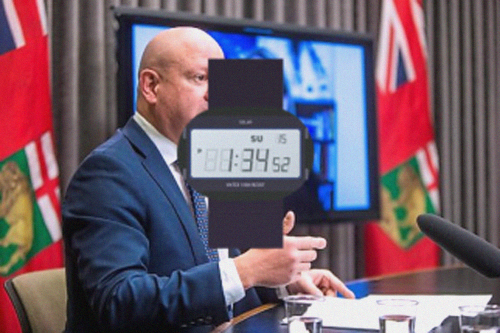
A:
1,34,52
